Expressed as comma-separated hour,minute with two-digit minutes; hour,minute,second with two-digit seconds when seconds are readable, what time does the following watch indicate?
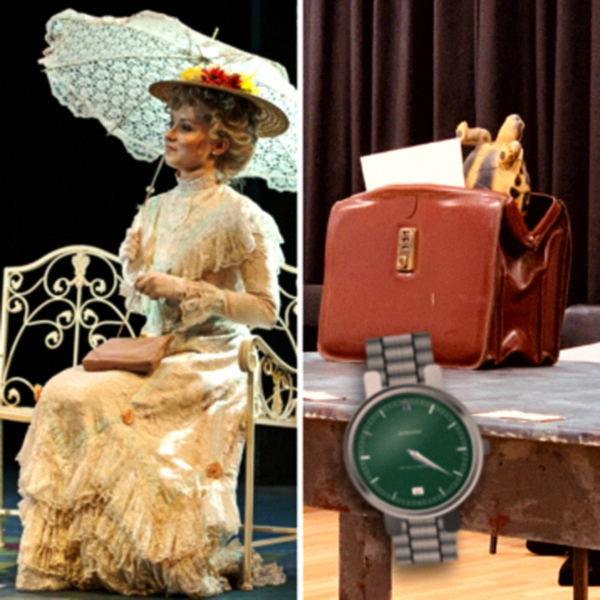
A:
4,21
